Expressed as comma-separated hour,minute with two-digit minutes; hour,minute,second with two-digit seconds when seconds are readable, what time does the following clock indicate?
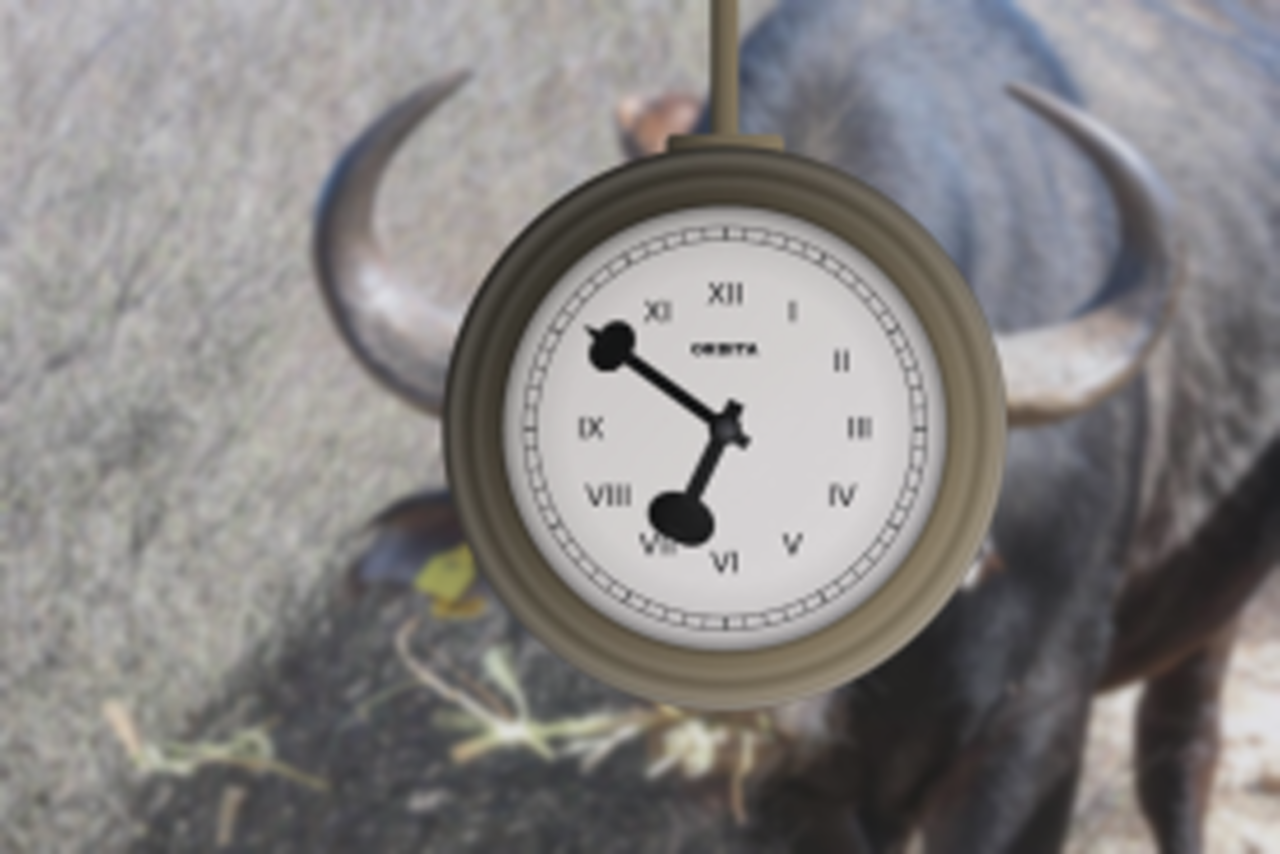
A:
6,51
